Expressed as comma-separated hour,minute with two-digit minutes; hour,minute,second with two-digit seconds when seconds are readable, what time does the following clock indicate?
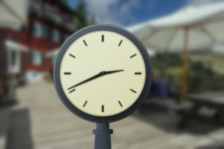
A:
2,41
